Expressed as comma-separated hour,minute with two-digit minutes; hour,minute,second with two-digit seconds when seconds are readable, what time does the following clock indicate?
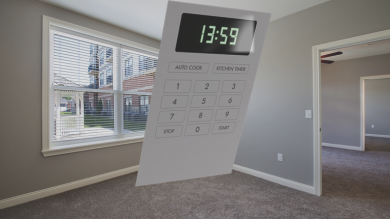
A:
13,59
